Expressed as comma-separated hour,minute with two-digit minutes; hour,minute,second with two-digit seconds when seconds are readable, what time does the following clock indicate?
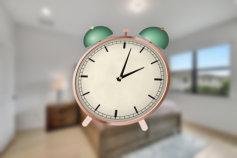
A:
2,02
